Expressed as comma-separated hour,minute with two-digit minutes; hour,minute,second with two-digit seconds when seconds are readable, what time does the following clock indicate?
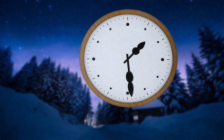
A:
1,29
